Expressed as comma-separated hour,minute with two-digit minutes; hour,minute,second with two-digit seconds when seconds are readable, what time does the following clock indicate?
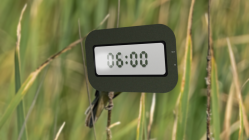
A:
6,00
